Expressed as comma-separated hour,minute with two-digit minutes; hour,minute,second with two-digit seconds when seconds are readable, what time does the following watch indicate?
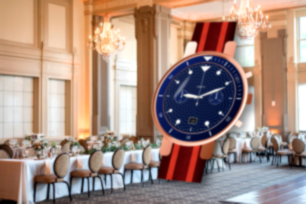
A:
9,11
